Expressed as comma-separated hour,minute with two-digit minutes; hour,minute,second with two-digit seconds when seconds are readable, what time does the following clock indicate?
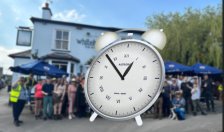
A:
12,53
